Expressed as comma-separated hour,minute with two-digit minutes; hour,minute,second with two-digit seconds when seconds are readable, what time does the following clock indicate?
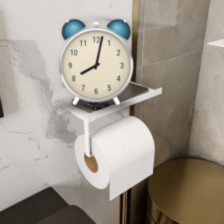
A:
8,02
